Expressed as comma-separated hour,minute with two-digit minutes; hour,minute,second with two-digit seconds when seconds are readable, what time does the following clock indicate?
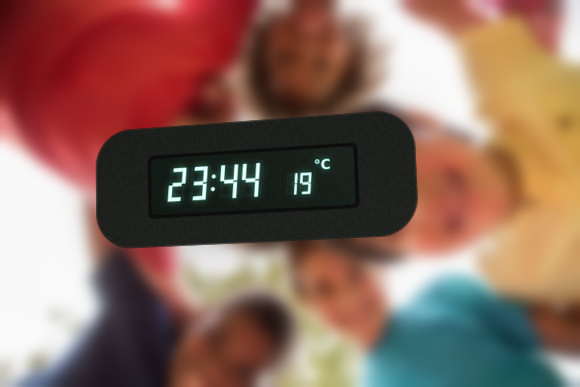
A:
23,44
